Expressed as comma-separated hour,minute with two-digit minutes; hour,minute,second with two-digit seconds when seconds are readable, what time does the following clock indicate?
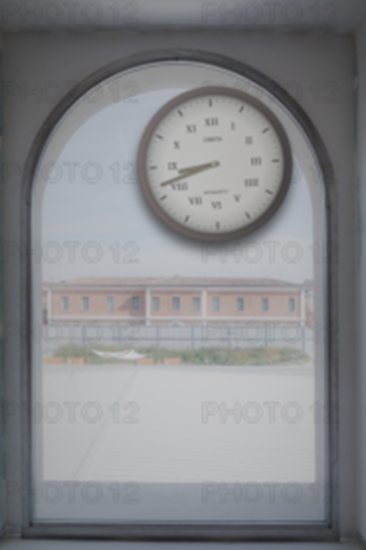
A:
8,42
